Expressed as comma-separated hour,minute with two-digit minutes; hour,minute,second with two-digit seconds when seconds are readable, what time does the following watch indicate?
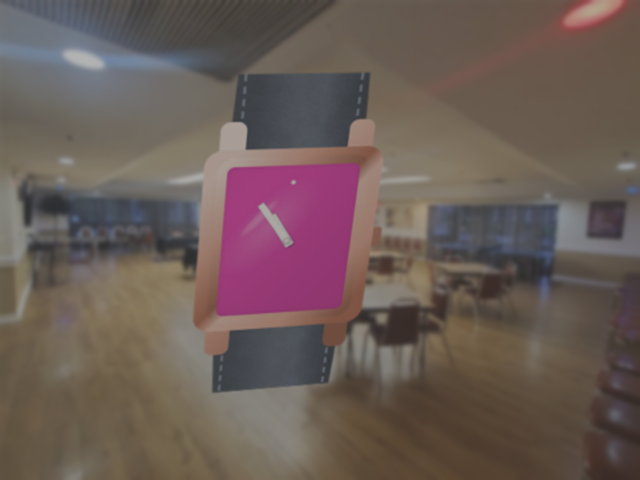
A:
10,54
